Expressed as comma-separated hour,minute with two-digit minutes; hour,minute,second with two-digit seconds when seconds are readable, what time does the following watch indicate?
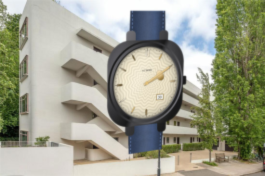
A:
2,10
